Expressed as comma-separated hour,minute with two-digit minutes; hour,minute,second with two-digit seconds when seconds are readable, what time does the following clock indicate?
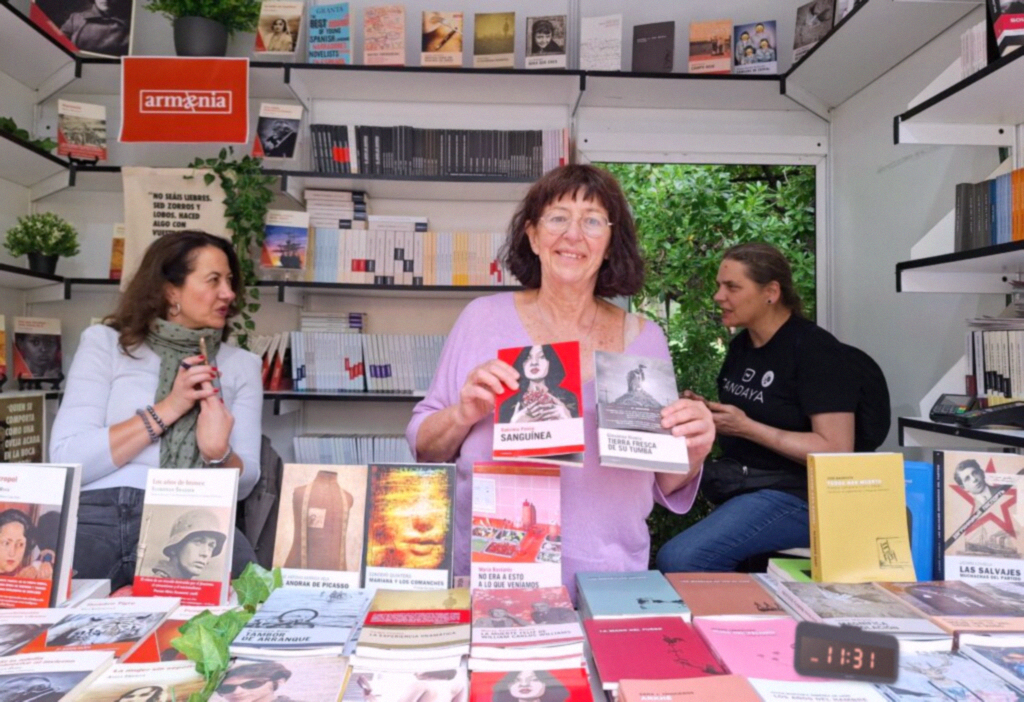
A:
11,31
